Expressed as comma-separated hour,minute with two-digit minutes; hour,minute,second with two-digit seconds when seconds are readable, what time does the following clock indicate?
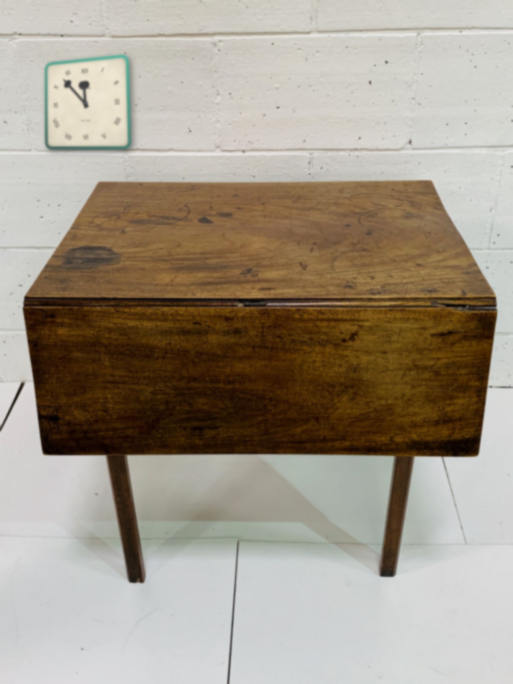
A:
11,53
